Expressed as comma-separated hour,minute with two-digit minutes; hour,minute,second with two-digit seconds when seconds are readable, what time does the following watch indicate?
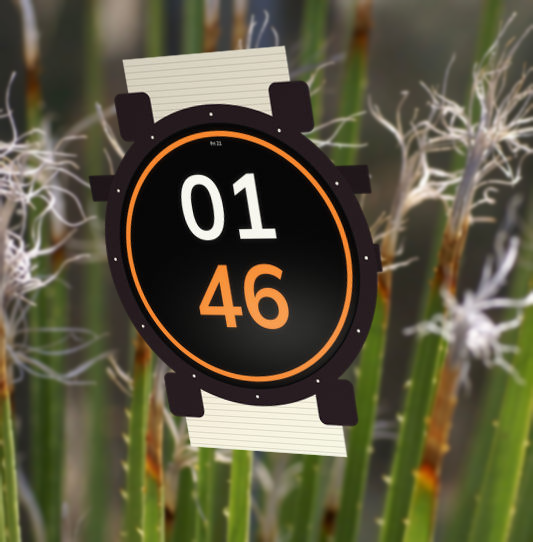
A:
1,46
